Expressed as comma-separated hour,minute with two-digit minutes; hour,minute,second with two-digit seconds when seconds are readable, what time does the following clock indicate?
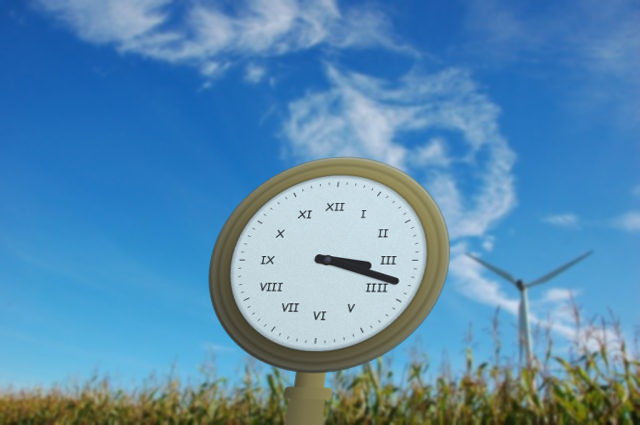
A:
3,18
